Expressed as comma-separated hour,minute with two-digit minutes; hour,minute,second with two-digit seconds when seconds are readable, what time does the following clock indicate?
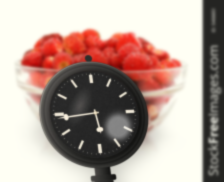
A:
5,44
